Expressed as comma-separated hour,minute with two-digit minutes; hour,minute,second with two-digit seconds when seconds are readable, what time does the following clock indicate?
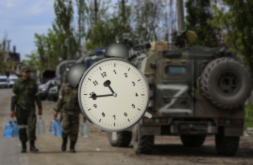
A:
11,49
